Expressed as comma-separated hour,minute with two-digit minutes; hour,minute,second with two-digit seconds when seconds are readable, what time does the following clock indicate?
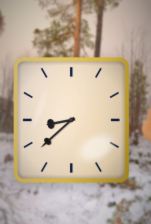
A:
8,38
